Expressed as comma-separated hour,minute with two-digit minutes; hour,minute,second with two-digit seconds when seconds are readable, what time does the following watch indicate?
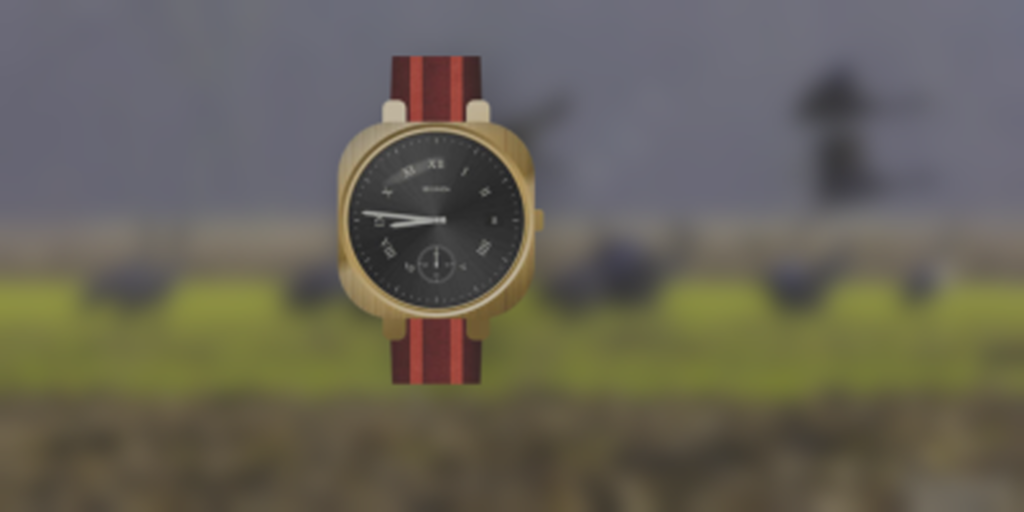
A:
8,46
